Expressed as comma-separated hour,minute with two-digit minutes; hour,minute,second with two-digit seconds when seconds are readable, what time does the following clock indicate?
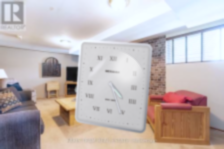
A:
4,26
